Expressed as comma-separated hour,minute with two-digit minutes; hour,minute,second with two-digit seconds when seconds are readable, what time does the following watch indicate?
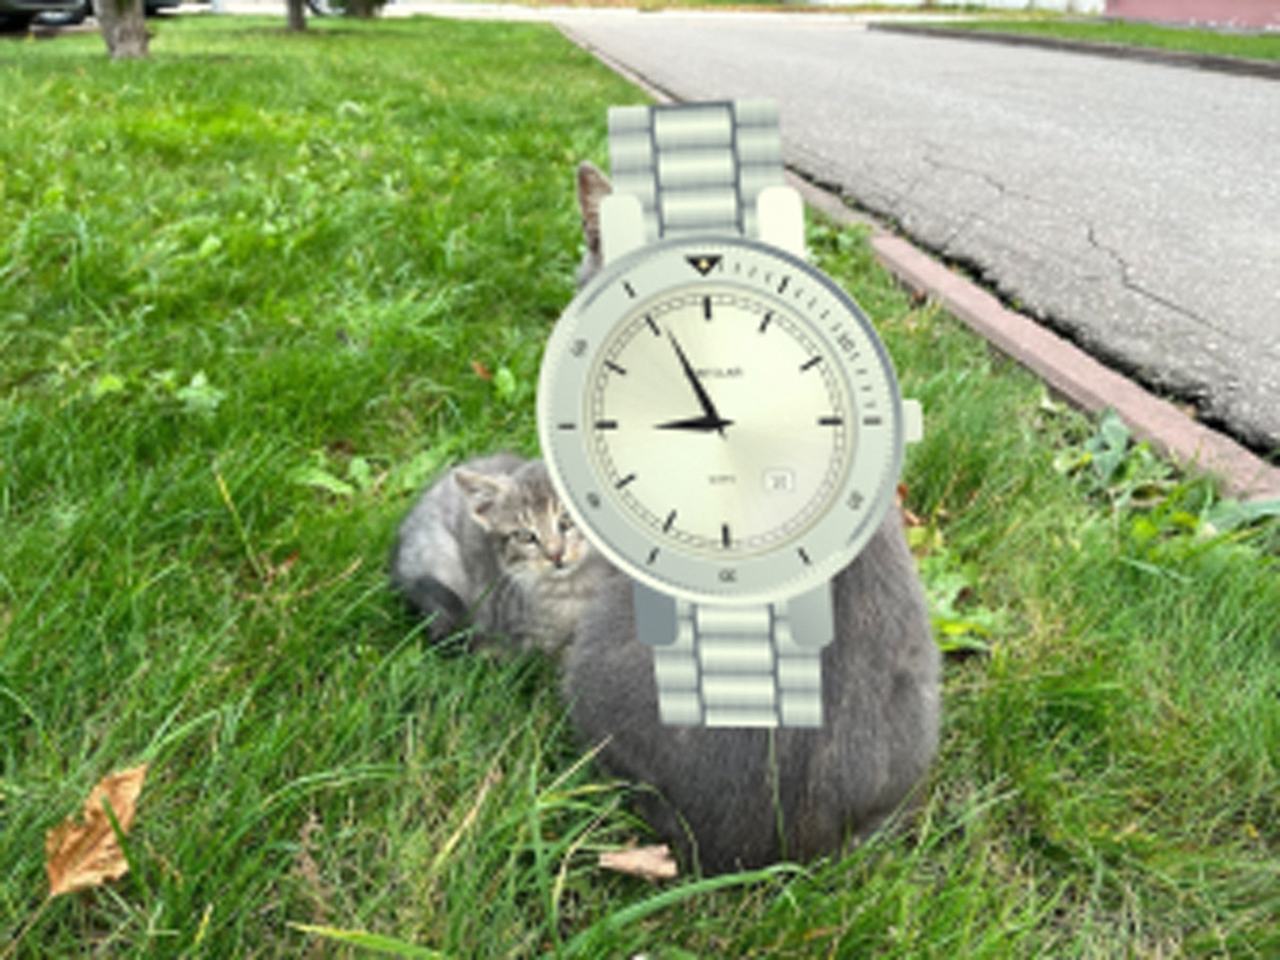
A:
8,56
